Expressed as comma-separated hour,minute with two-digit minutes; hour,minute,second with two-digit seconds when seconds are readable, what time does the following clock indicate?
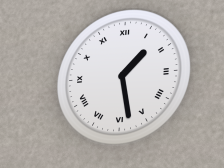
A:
1,28
